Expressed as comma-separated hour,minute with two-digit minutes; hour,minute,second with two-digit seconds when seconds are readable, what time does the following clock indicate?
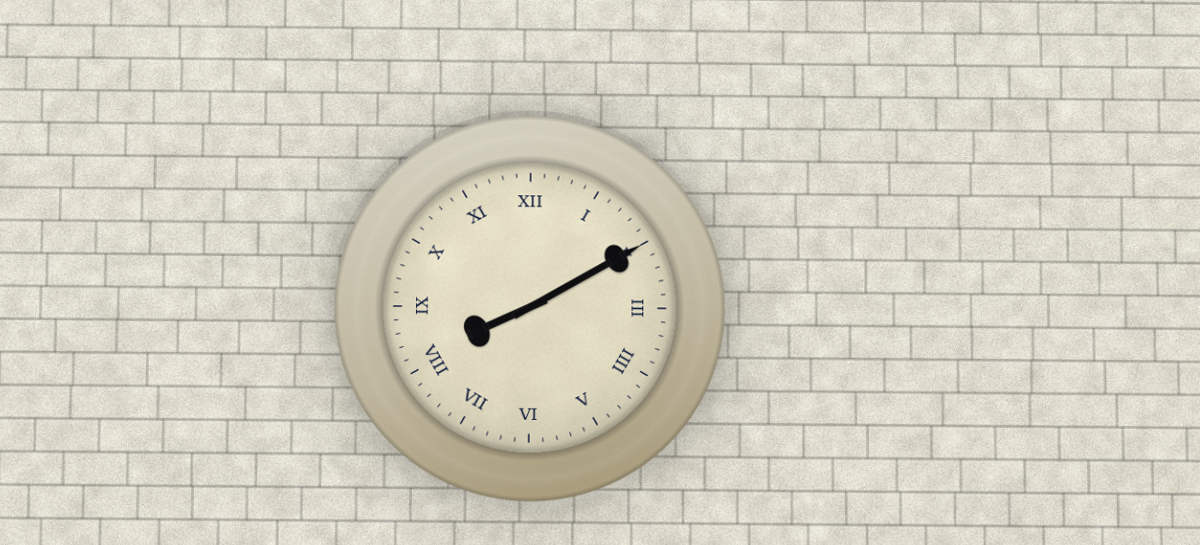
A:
8,10
